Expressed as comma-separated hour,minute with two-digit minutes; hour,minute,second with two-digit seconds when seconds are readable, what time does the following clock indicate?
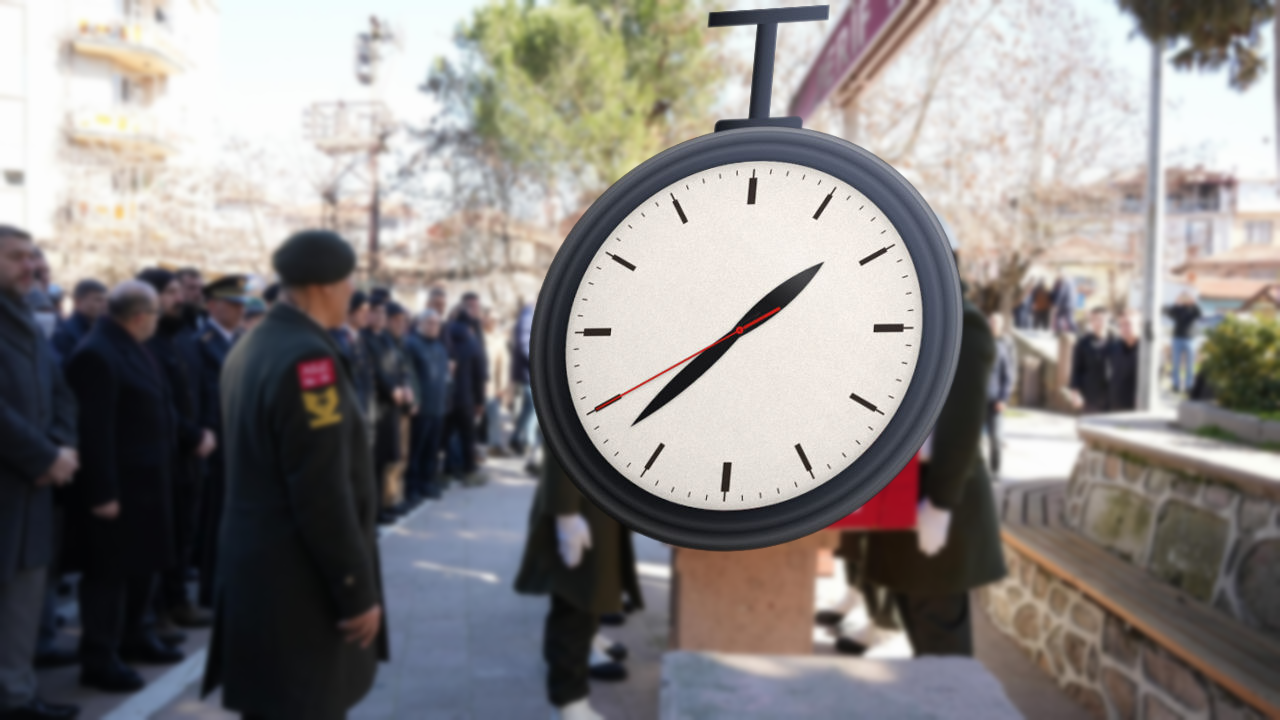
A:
1,37,40
